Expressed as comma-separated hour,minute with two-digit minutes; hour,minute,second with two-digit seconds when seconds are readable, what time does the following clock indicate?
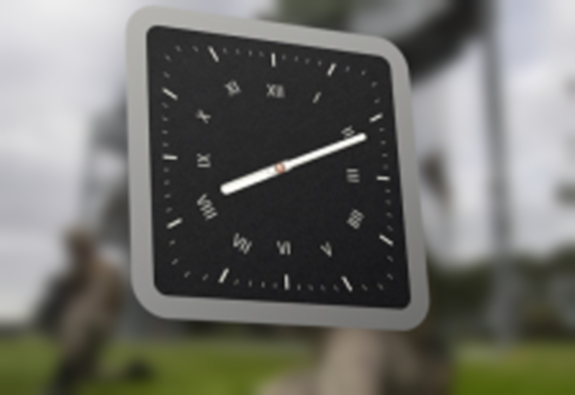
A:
8,11
